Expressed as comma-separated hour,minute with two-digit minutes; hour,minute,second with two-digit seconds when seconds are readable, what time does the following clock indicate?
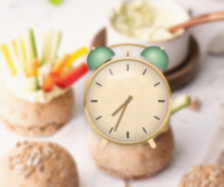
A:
7,34
